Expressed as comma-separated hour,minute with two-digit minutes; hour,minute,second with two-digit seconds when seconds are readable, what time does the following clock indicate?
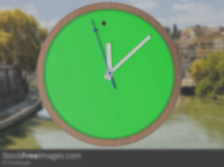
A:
12,08,58
